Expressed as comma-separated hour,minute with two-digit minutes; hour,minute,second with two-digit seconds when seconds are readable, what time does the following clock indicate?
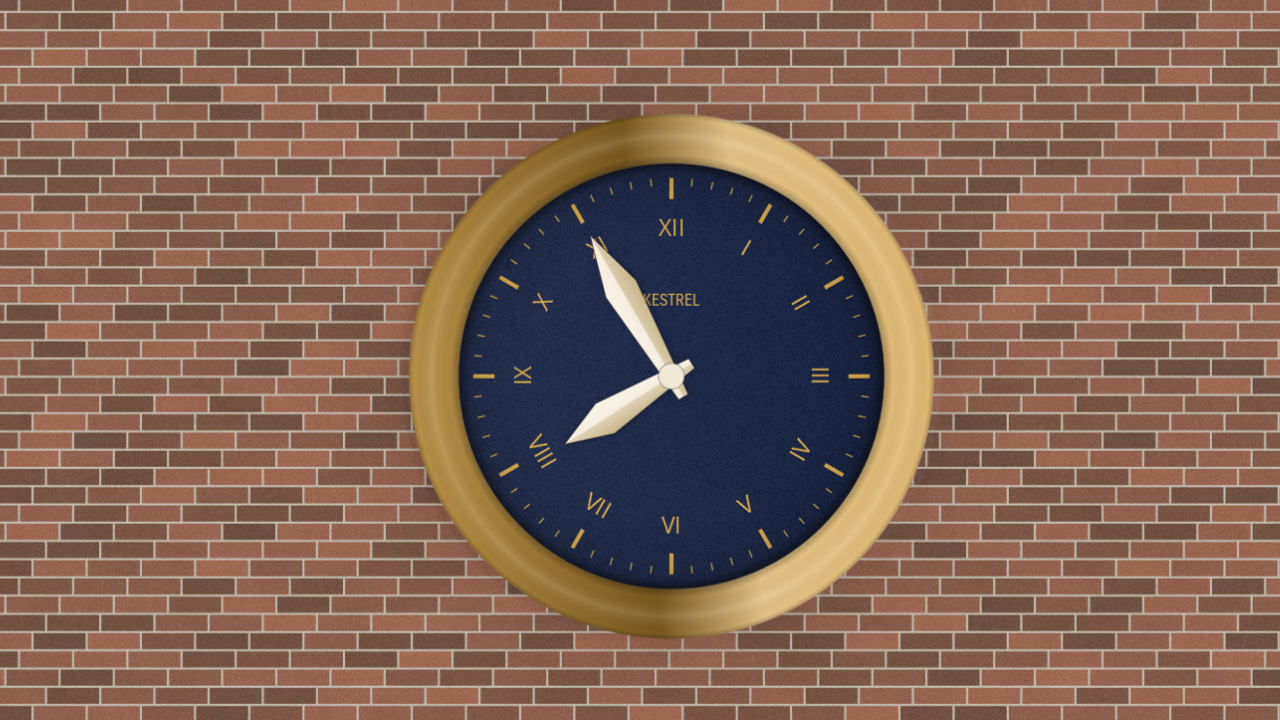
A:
7,55
